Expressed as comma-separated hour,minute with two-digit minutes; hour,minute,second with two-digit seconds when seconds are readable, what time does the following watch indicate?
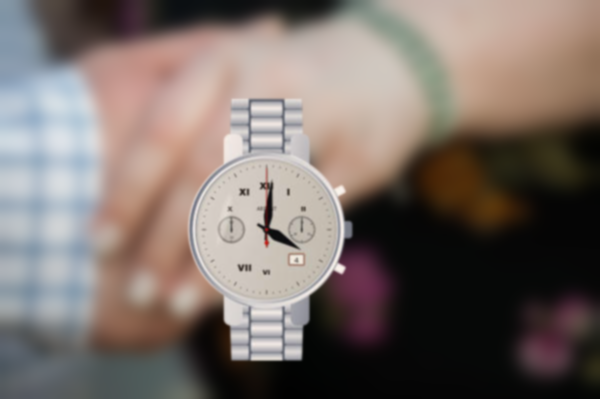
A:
4,01
